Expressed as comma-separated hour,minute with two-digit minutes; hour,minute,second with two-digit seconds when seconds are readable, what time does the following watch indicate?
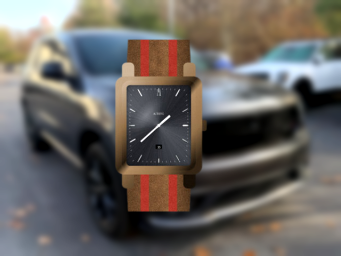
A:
1,38
